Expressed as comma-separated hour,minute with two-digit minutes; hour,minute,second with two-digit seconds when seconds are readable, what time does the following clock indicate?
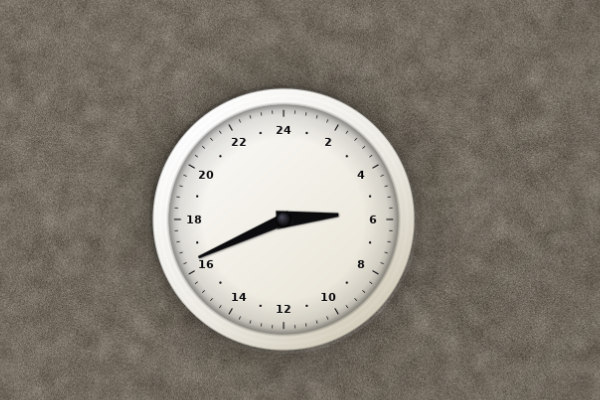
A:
5,41
